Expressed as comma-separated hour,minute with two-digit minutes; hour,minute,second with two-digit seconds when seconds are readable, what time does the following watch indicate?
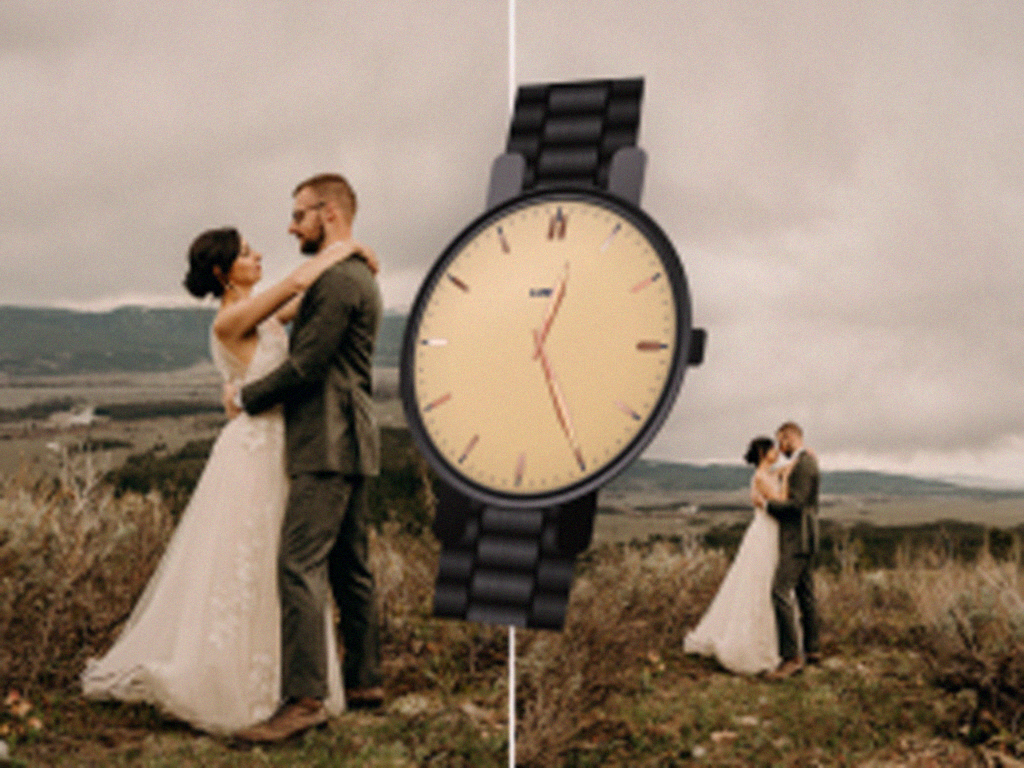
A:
12,25
